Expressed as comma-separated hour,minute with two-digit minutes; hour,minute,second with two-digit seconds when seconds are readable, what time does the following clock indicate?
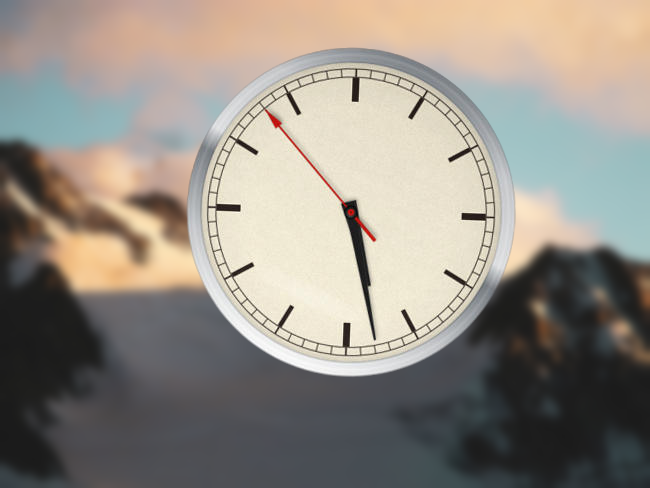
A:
5,27,53
